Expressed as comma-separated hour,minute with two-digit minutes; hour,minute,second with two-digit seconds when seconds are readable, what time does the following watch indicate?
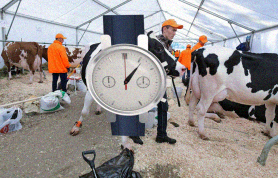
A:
1,06
